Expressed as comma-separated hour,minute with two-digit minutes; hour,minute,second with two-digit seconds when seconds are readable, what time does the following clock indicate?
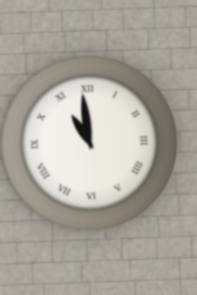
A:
10,59
